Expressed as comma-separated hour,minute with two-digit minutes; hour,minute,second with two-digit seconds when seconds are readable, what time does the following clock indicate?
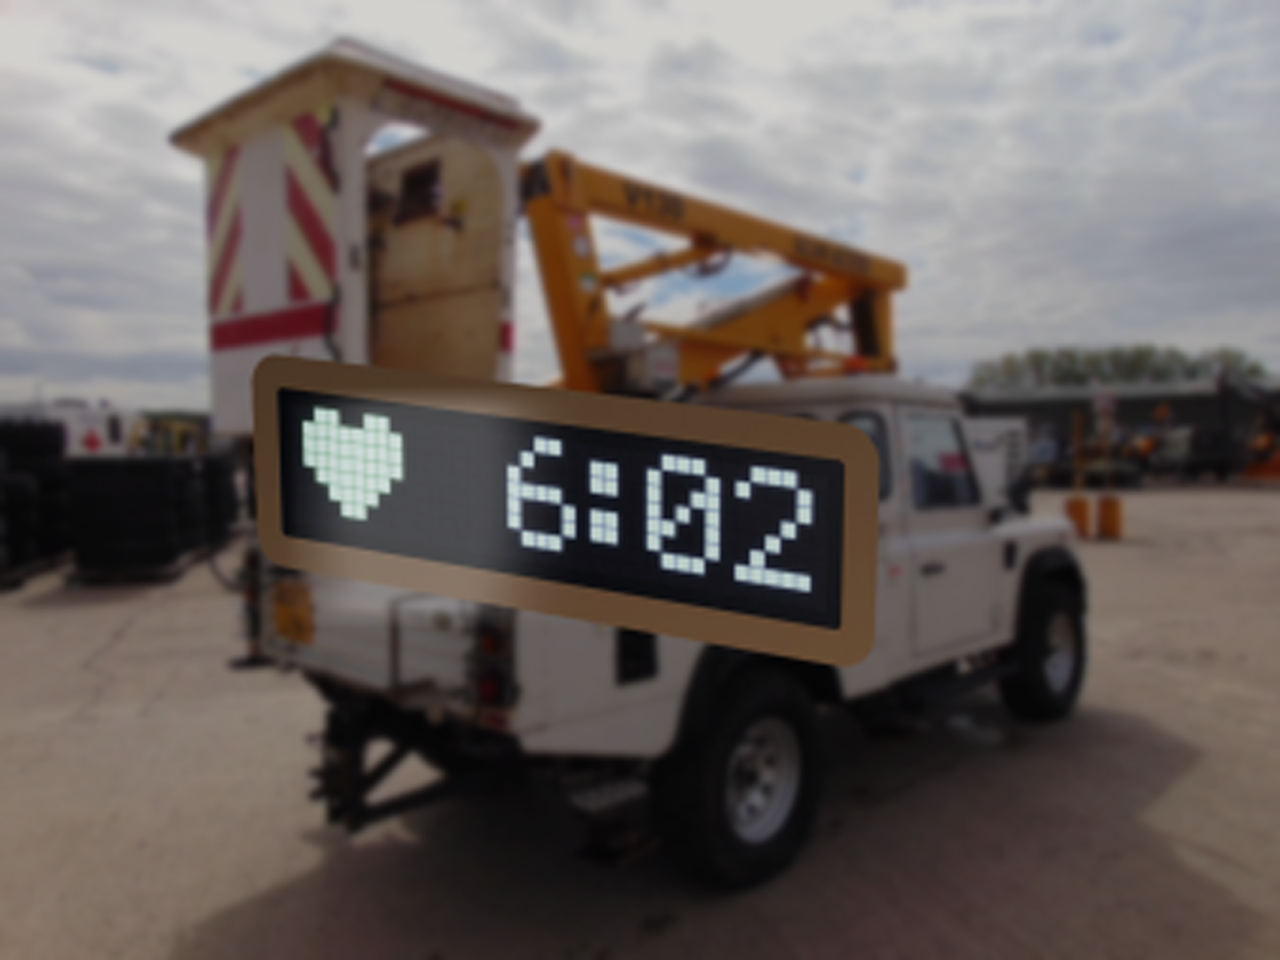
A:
6,02
